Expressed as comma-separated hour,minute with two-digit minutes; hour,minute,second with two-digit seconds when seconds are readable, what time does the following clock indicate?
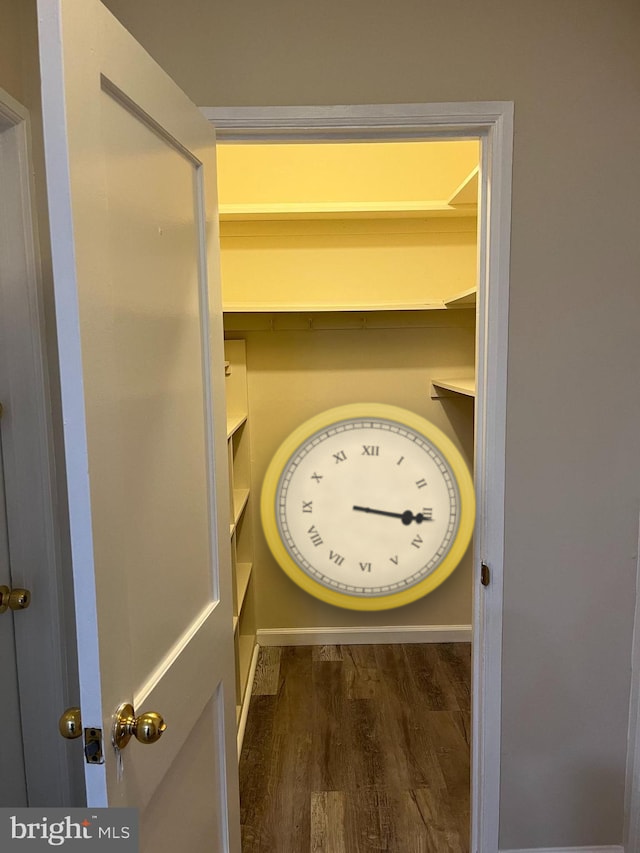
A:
3,16
